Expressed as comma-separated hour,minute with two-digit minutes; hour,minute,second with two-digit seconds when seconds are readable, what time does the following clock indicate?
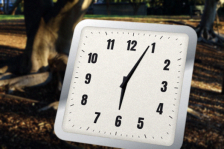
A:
6,04
